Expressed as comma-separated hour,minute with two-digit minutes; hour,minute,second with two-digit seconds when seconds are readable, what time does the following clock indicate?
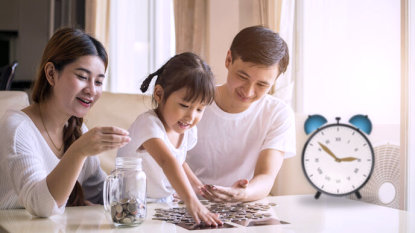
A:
2,52
